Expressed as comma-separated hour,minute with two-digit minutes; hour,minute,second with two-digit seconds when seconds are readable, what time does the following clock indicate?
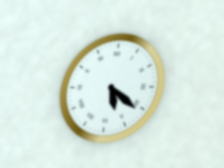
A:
5,21
